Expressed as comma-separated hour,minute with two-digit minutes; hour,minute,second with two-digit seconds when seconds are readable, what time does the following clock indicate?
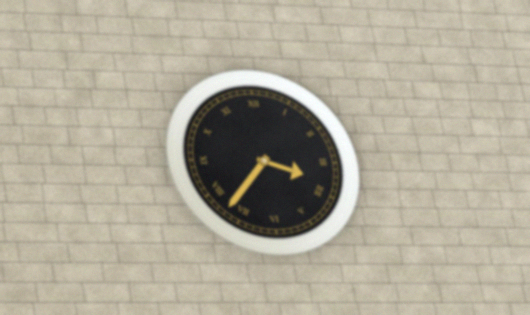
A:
3,37
